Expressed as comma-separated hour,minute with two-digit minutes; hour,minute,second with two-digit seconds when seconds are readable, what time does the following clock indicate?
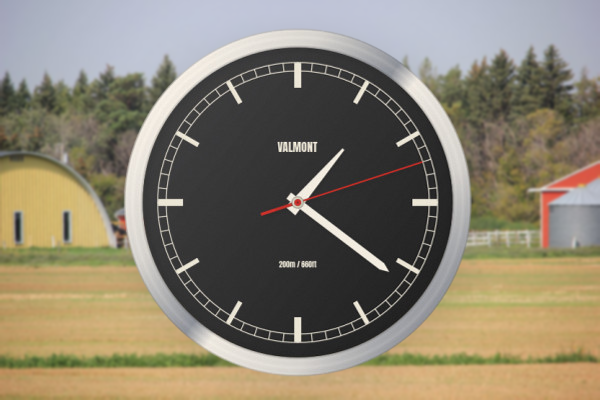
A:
1,21,12
